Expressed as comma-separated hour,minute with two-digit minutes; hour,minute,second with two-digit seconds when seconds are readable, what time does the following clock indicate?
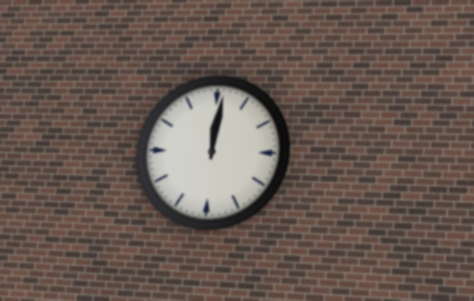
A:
12,01
